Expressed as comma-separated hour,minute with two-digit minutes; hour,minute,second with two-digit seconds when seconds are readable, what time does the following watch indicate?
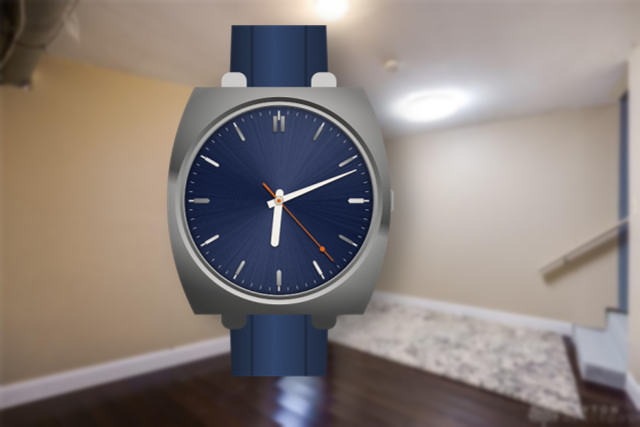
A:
6,11,23
